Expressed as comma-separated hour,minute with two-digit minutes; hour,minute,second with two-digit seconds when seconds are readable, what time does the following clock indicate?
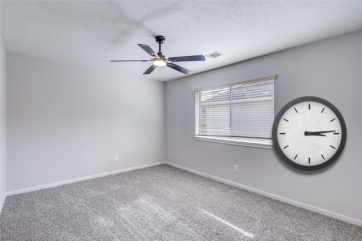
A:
3,14
